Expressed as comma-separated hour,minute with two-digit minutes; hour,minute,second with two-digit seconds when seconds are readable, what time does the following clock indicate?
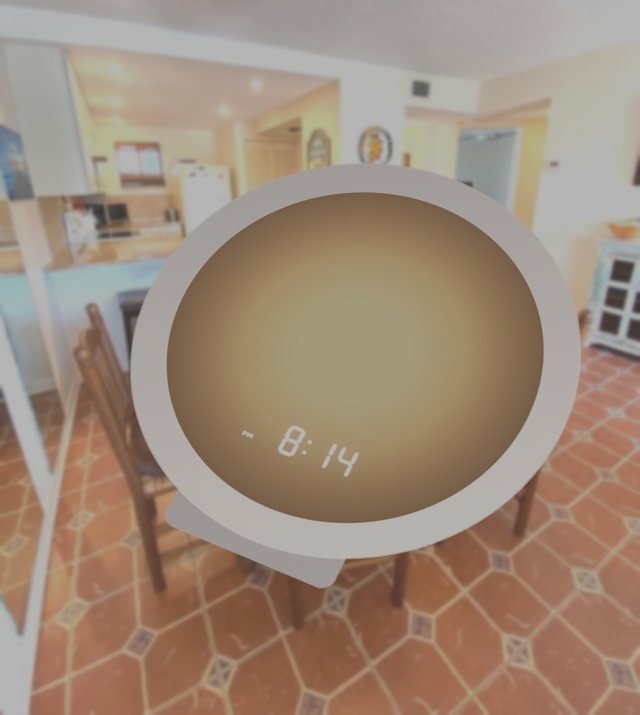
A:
8,14
